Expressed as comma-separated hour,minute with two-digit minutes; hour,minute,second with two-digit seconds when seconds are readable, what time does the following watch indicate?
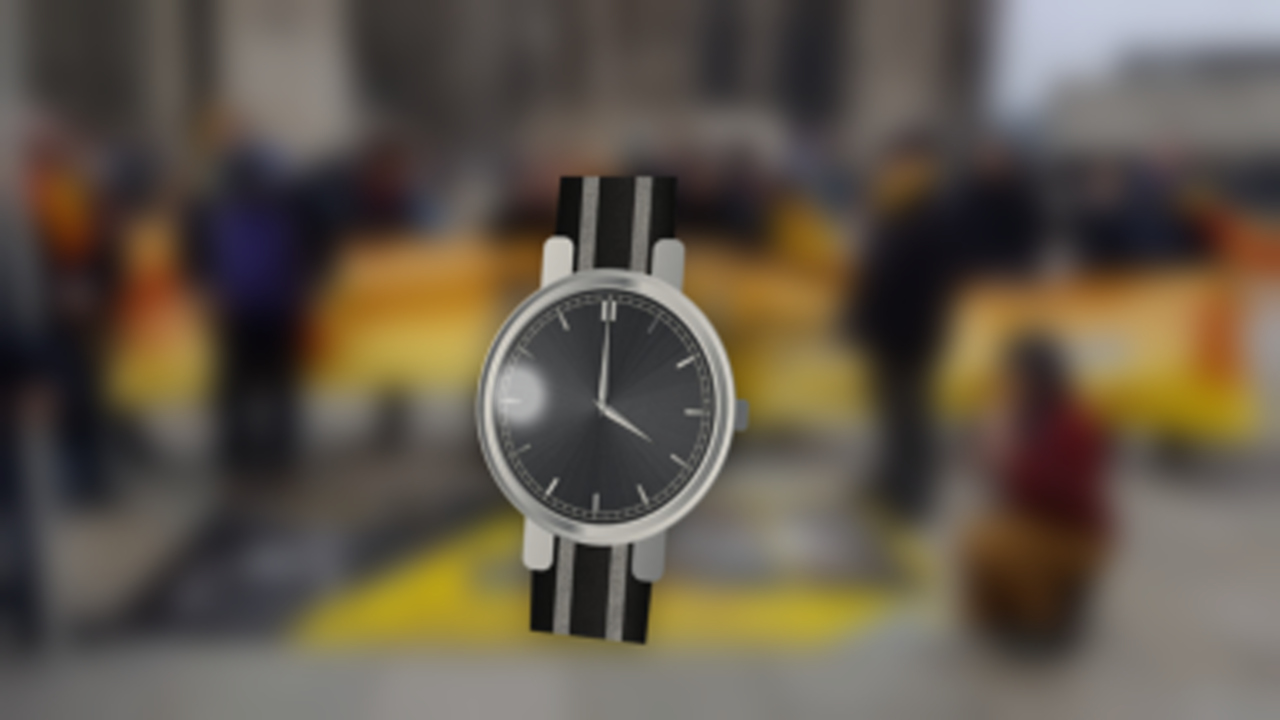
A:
4,00
